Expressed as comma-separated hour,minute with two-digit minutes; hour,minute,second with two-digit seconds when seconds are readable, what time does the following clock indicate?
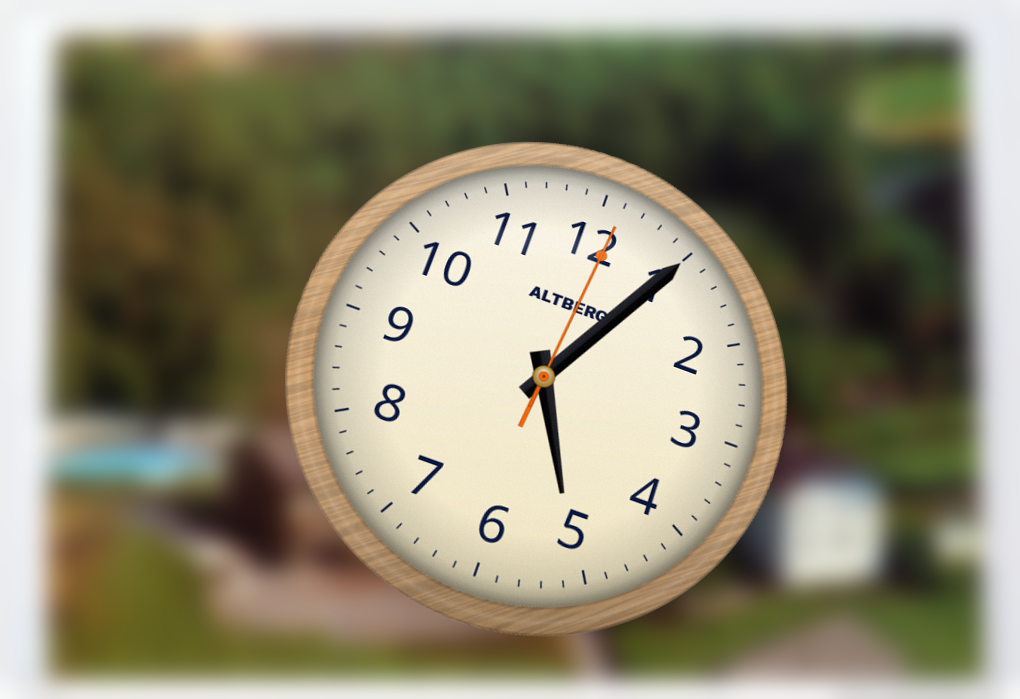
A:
5,05,01
